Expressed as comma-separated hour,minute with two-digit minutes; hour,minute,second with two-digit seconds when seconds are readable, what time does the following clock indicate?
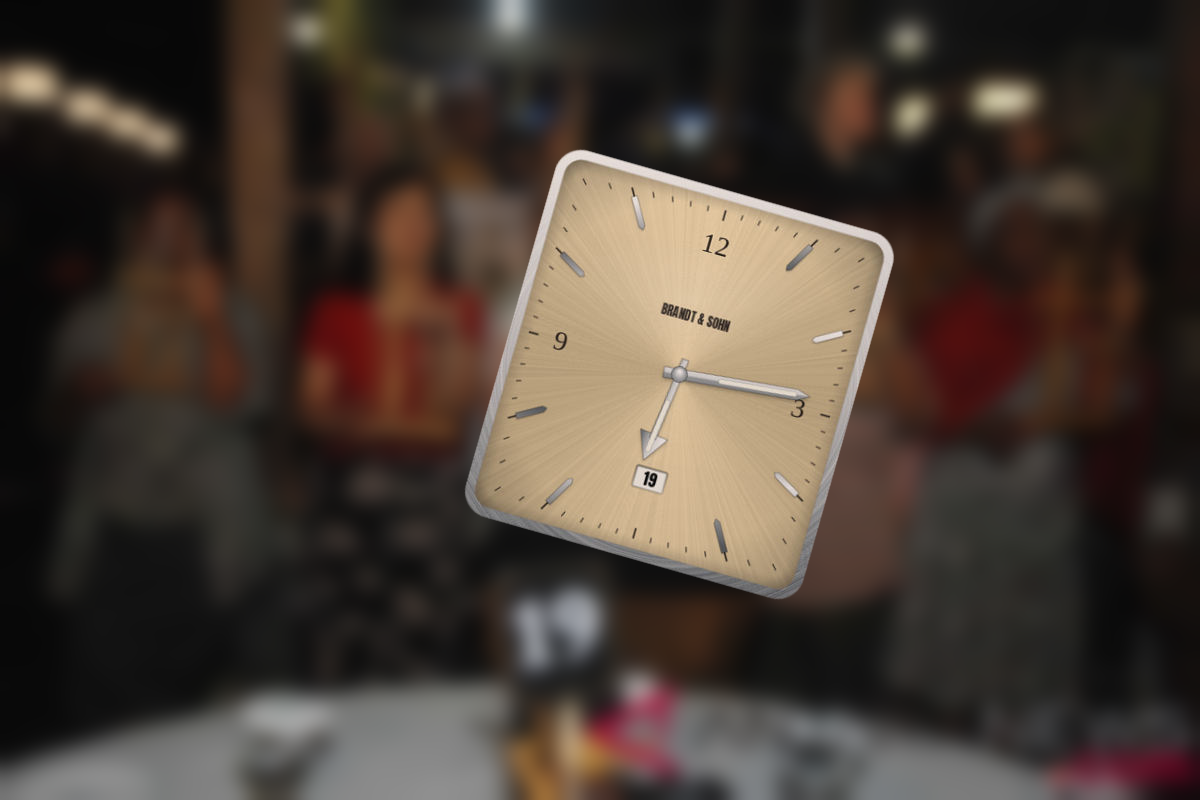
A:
6,14
